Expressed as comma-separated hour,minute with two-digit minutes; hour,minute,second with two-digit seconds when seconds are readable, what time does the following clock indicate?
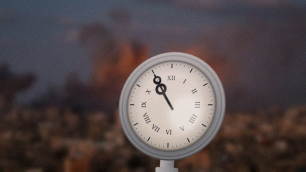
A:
10,55
